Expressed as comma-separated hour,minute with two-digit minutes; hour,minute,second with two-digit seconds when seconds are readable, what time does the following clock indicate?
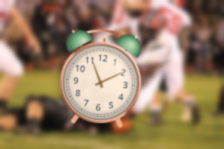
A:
11,10
